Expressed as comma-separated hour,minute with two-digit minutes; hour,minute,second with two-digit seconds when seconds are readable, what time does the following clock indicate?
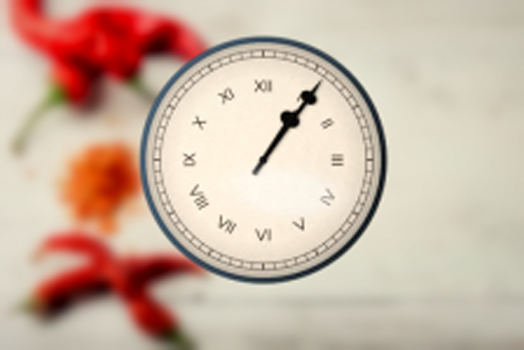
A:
1,06
